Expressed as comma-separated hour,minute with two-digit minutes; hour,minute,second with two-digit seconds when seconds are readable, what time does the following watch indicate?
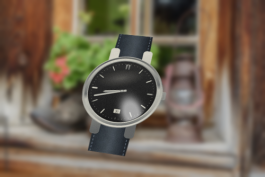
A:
8,42
